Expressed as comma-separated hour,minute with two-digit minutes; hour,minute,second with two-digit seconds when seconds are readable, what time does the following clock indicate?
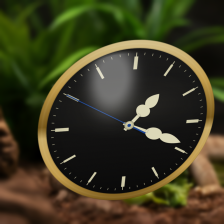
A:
1,18,50
